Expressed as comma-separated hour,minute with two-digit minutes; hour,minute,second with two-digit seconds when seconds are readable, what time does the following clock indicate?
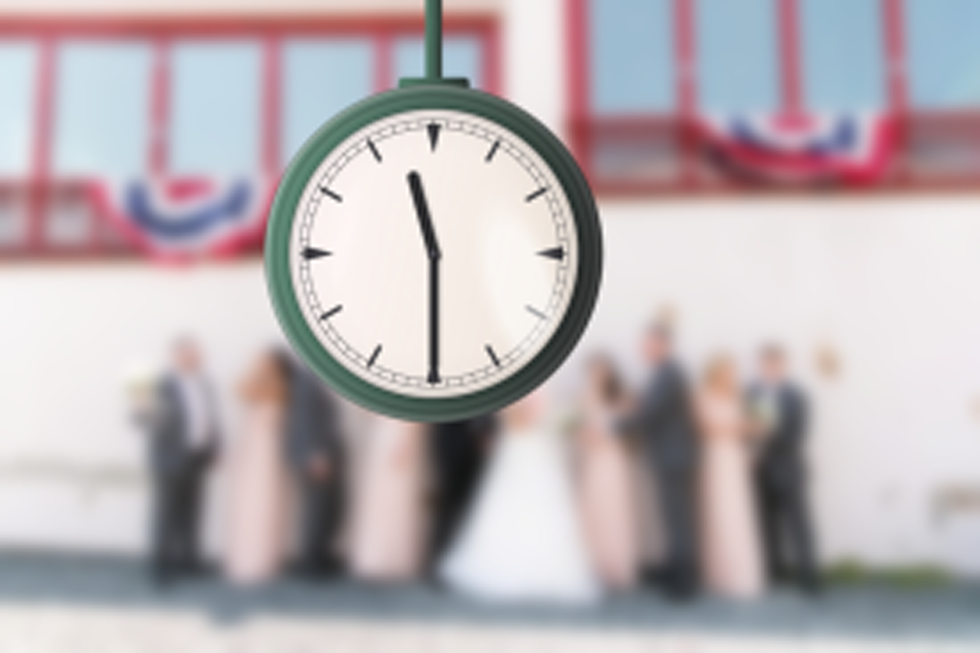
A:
11,30
